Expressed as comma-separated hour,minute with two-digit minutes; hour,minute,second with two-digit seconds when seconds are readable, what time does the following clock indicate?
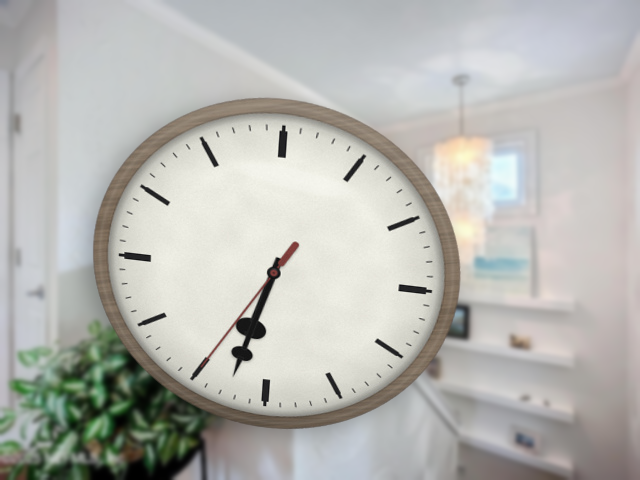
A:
6,32,35
